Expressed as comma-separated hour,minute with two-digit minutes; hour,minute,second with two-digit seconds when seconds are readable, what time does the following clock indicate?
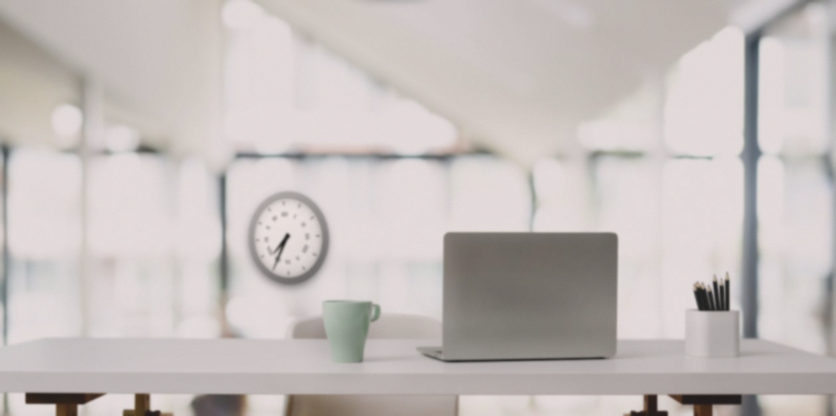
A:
7,35
